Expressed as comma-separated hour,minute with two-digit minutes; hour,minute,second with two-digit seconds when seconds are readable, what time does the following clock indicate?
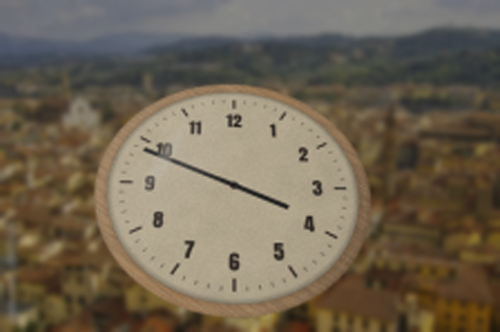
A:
3,49
